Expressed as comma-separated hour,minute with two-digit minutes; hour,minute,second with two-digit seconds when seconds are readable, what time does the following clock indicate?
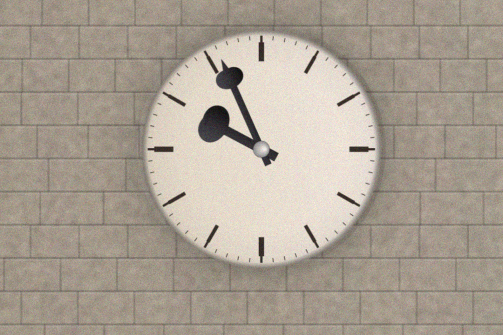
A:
9,56
